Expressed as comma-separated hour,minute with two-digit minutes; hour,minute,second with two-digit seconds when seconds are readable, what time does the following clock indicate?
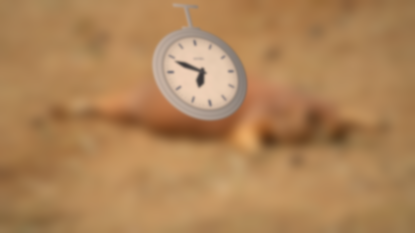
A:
6,49
